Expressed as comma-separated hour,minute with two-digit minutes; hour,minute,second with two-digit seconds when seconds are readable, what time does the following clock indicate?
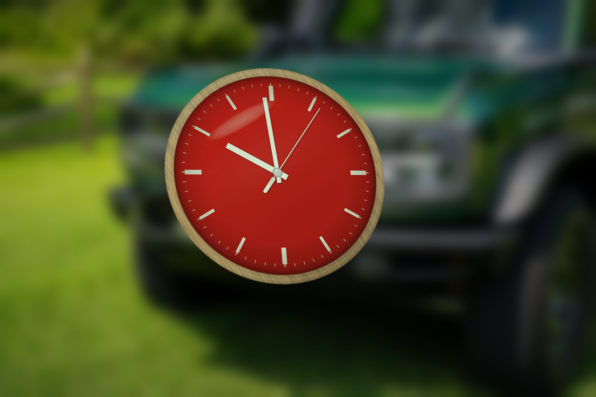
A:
9,59,06
